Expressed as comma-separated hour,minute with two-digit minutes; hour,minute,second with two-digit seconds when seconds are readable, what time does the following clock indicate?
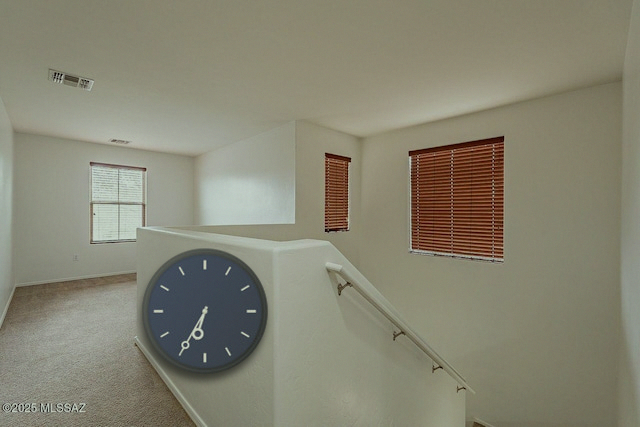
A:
6,35
